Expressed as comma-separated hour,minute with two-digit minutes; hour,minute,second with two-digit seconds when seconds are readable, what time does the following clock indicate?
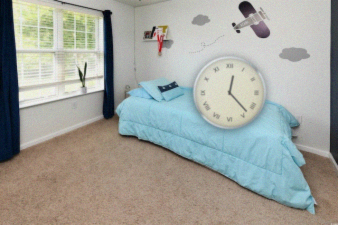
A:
12,23
